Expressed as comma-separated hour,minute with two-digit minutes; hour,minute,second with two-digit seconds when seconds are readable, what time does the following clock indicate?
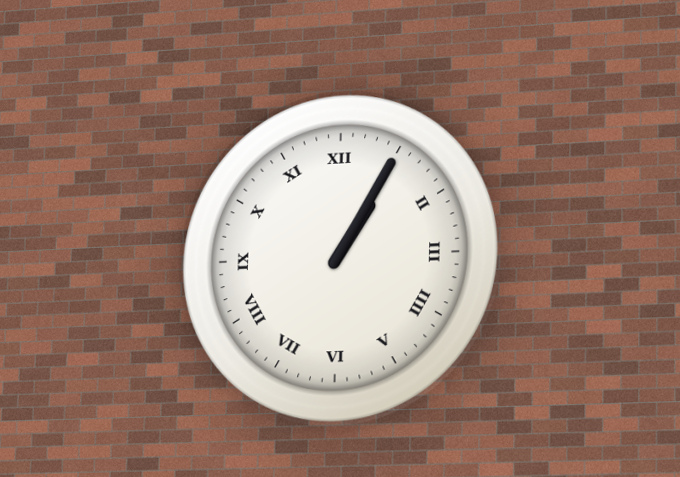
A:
1,05
